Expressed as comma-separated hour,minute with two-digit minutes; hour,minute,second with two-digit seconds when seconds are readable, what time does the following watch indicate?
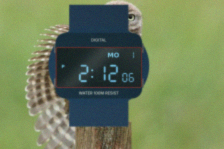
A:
2,12,06
